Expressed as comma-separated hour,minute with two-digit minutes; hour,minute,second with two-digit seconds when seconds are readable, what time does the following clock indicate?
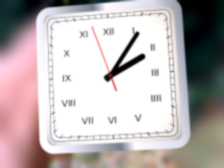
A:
2,05,57
